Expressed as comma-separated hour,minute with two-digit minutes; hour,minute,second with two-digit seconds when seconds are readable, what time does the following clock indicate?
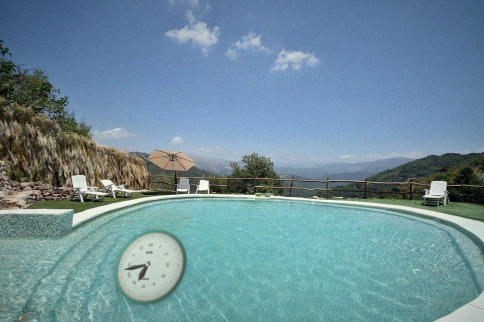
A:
6,43
